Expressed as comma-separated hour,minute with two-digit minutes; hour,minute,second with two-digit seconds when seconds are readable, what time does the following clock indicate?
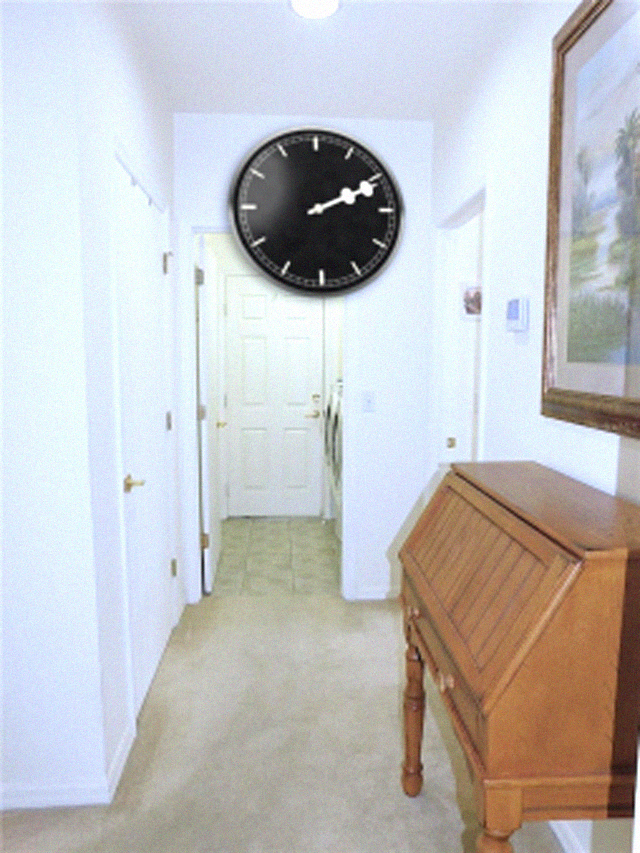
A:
2,11
